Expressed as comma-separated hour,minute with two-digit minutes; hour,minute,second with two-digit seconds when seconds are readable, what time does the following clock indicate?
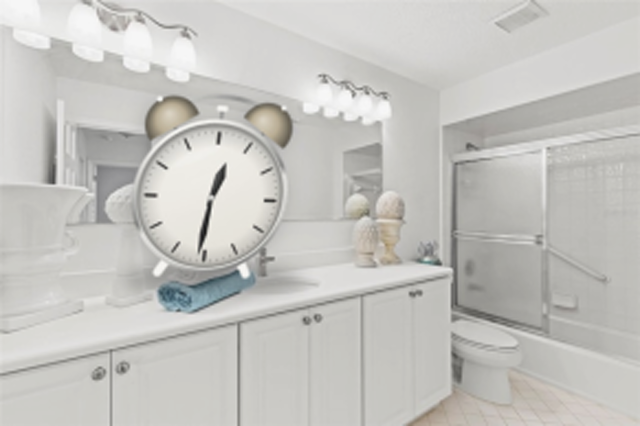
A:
12,31
